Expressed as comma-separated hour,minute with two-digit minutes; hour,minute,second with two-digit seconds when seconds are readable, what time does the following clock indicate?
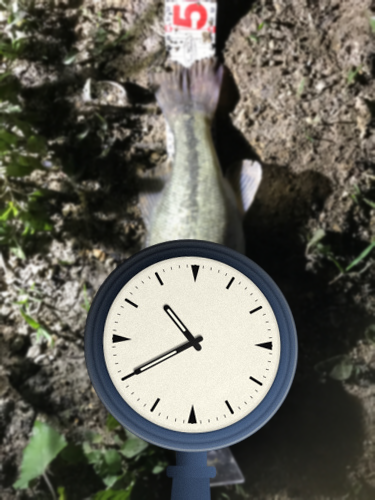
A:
10,40
